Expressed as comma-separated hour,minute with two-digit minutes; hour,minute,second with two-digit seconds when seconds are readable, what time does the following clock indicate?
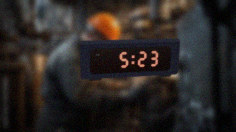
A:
5,23
